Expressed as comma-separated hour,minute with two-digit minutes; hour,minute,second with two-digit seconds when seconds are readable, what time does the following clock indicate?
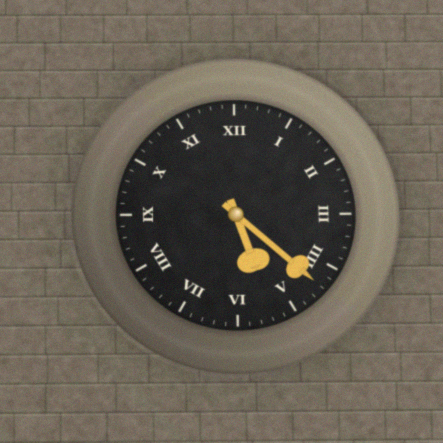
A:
5,22
